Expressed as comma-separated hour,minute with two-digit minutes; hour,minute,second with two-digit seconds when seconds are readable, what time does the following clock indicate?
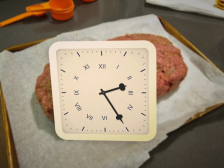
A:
2,25
